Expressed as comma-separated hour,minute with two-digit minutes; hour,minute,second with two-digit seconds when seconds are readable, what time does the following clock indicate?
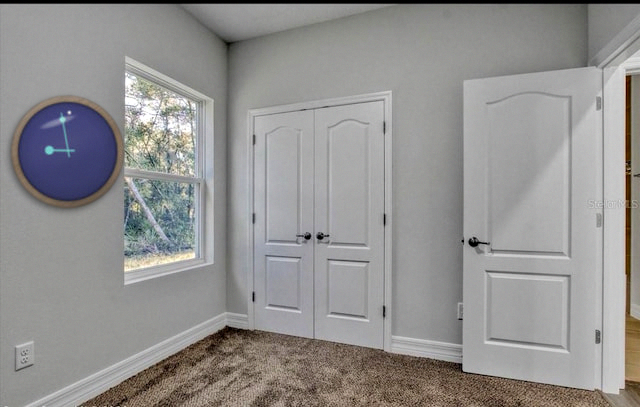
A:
8,58
